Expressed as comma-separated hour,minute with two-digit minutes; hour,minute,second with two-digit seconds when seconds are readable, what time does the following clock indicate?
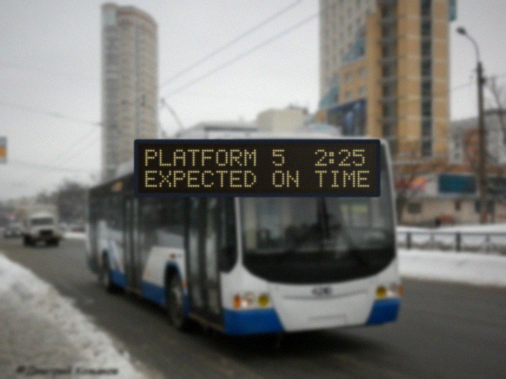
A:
2,25
